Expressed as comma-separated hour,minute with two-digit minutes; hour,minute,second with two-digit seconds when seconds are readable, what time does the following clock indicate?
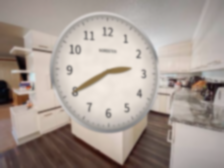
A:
2,40
